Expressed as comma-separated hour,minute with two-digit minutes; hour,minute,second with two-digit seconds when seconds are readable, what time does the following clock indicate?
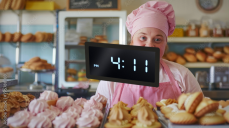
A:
4,11
